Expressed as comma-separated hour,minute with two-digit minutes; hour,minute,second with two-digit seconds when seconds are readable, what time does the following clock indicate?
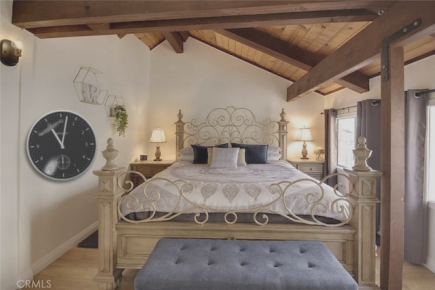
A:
11,02
